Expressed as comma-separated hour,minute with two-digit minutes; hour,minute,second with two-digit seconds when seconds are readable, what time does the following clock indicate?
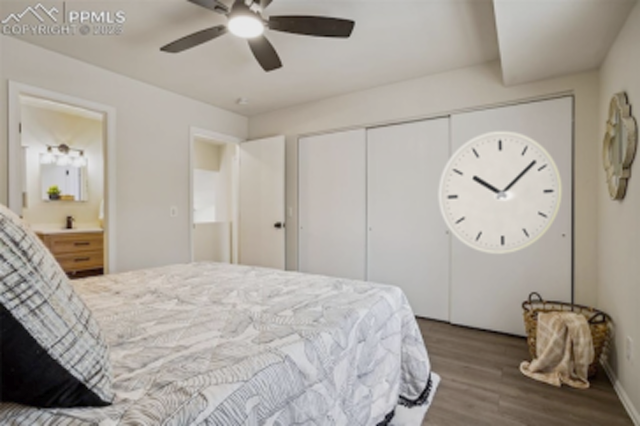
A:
10,08
